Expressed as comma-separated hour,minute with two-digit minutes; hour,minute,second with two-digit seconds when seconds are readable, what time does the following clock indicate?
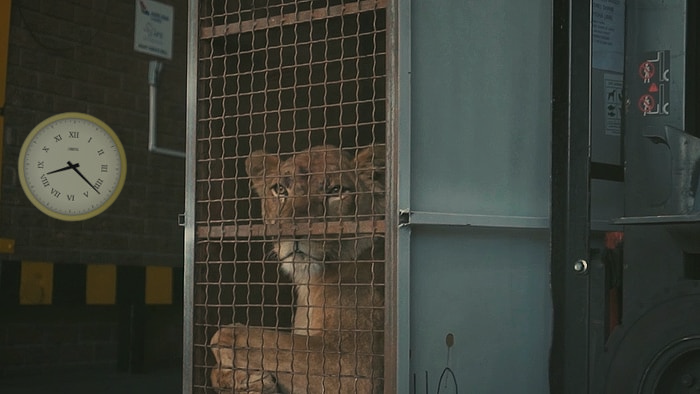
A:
8,22
